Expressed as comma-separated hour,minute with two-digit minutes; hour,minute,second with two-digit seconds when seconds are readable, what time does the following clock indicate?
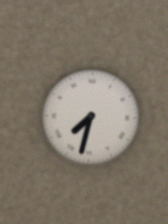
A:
7,32
